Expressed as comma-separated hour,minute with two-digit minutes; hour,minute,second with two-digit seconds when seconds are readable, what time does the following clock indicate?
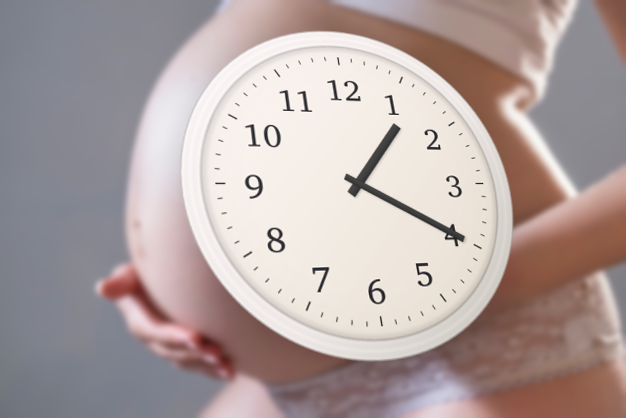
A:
1,20
